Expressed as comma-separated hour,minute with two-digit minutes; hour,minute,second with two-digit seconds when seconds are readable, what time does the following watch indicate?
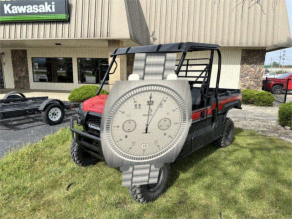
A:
12,04
